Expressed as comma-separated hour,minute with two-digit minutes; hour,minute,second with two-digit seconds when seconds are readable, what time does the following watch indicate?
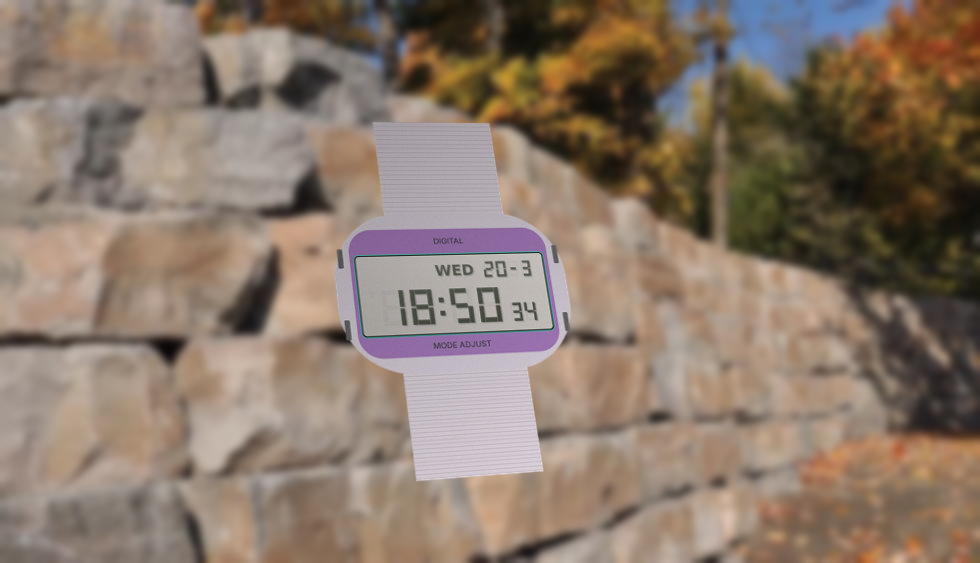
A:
18,50,34
